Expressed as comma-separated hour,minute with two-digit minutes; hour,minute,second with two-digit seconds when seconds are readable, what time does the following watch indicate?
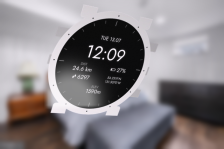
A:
12,09
